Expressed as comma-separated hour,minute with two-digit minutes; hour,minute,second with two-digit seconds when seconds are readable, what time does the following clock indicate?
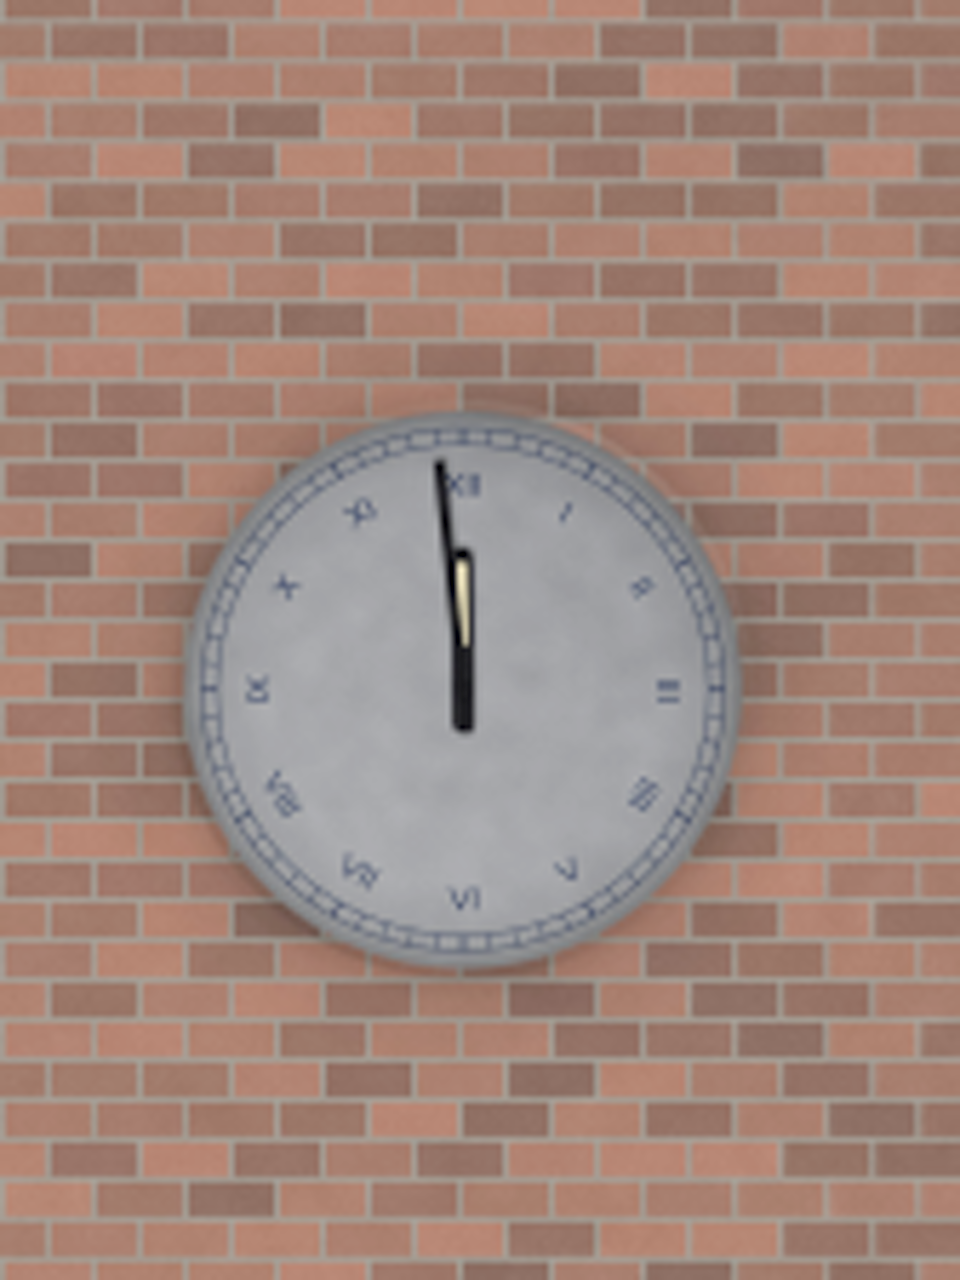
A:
11,59
